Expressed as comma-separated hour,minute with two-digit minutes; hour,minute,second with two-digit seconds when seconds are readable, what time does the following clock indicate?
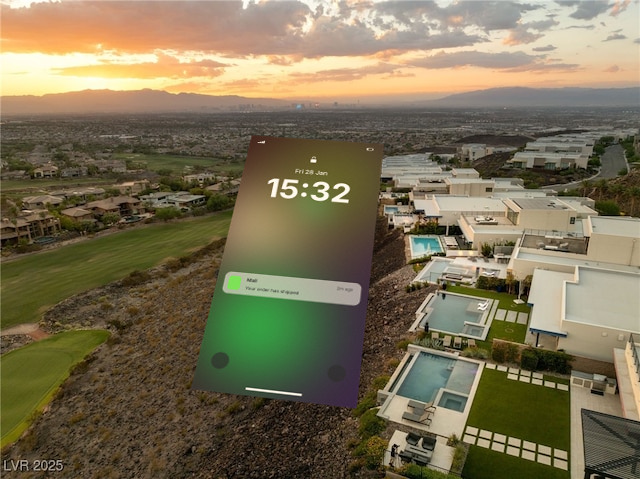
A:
15,32
